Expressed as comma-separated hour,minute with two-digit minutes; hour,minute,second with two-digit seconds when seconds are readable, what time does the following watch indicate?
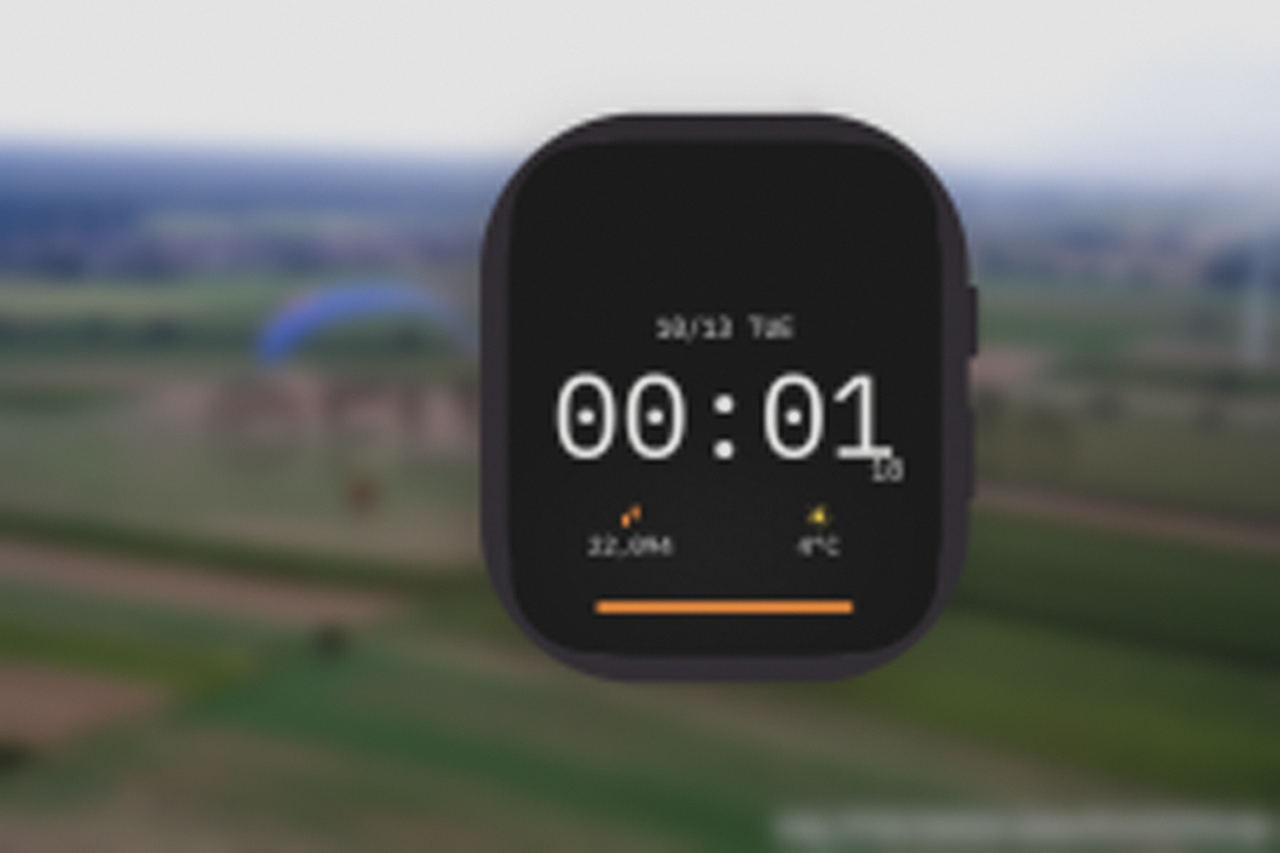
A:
0,01
